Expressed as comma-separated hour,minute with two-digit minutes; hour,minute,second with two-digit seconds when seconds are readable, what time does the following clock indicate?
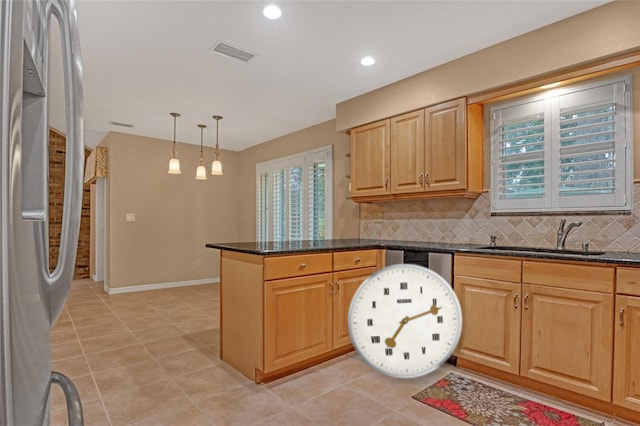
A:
7,12
